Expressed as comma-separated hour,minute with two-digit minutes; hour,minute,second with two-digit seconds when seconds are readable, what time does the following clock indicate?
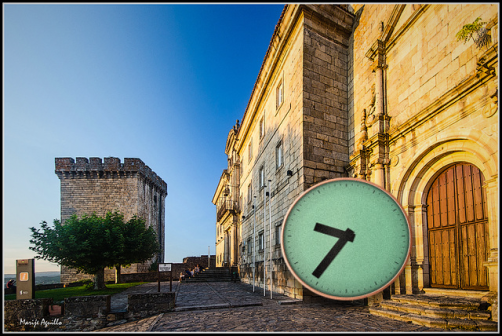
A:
9,36
